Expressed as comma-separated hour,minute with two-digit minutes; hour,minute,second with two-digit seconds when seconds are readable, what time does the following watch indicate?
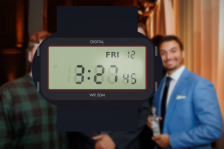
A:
3,27,45
